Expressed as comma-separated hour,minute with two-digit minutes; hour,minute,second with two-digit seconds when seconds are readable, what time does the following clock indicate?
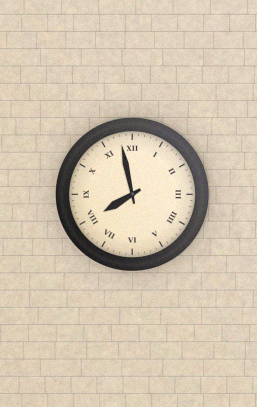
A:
7,58
